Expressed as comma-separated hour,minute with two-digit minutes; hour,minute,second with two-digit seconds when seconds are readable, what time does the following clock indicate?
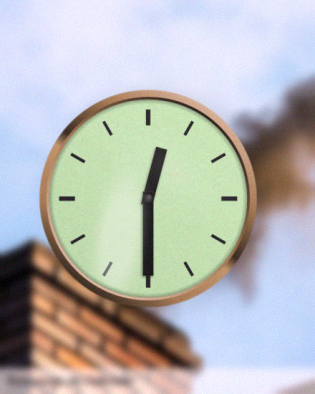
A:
12,30
